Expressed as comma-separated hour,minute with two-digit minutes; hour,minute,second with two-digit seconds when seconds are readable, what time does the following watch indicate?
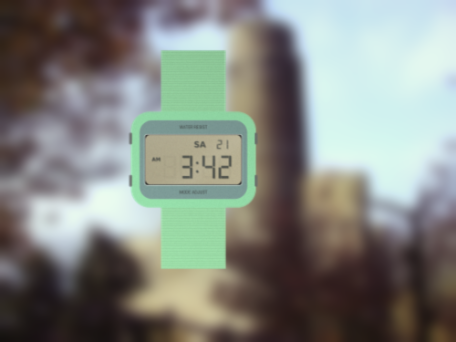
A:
3,42
